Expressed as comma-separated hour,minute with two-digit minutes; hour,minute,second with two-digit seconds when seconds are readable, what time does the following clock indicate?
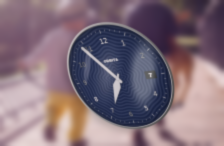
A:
6,54
